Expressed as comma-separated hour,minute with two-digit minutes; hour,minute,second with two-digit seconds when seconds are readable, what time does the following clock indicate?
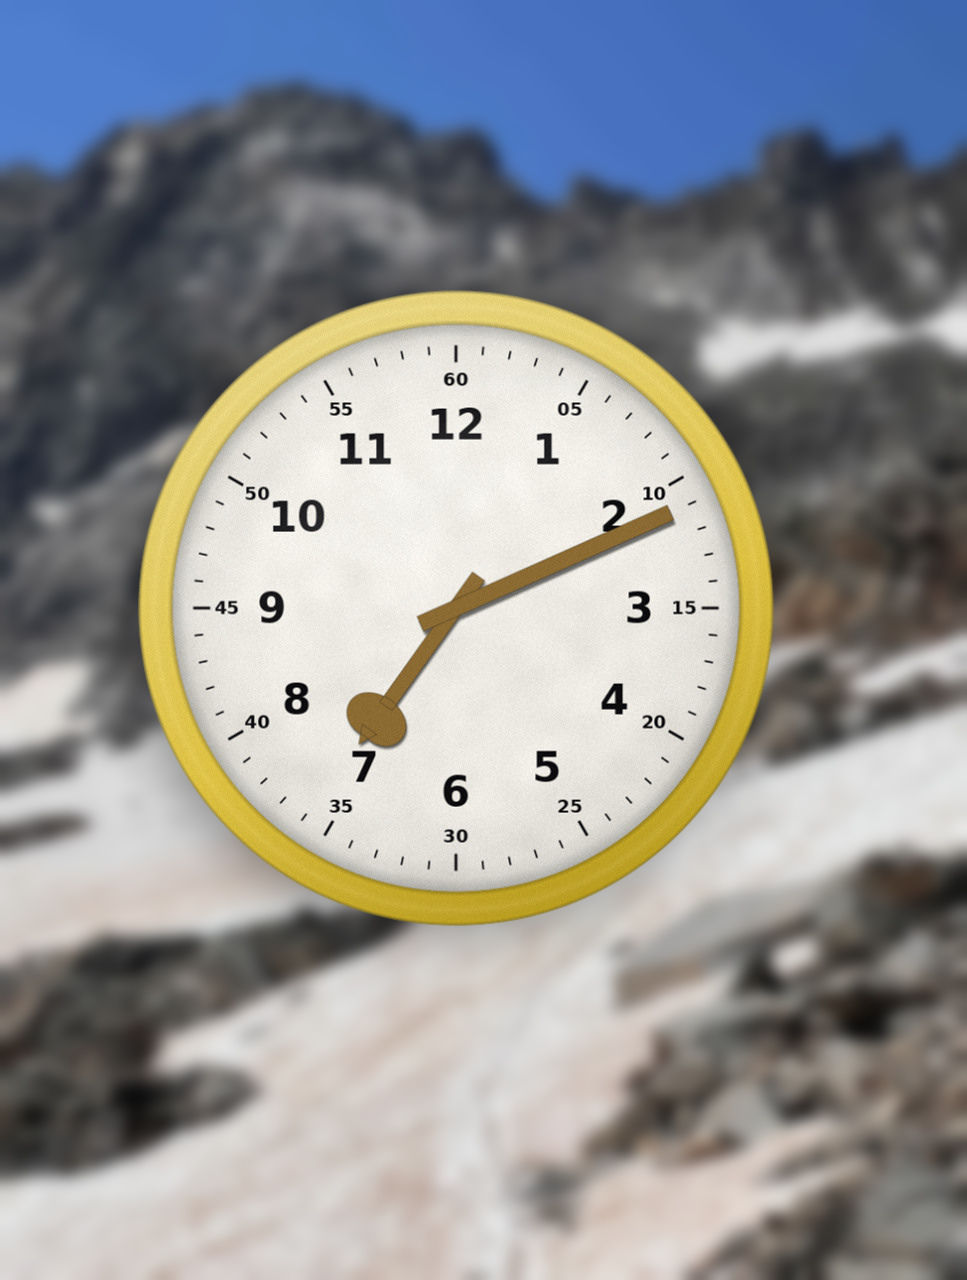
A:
7,11
